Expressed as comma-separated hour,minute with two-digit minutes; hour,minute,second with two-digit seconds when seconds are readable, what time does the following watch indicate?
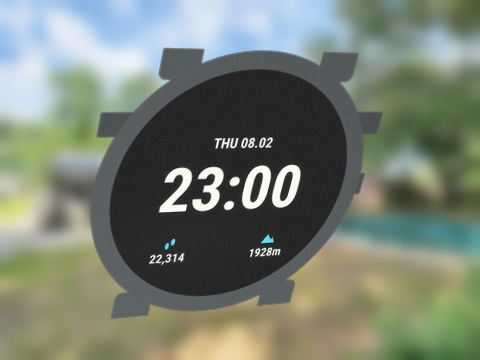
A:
23,00
